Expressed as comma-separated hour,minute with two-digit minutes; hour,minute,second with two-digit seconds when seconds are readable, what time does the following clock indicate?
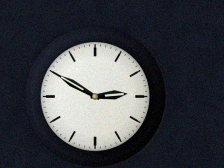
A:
2,50
